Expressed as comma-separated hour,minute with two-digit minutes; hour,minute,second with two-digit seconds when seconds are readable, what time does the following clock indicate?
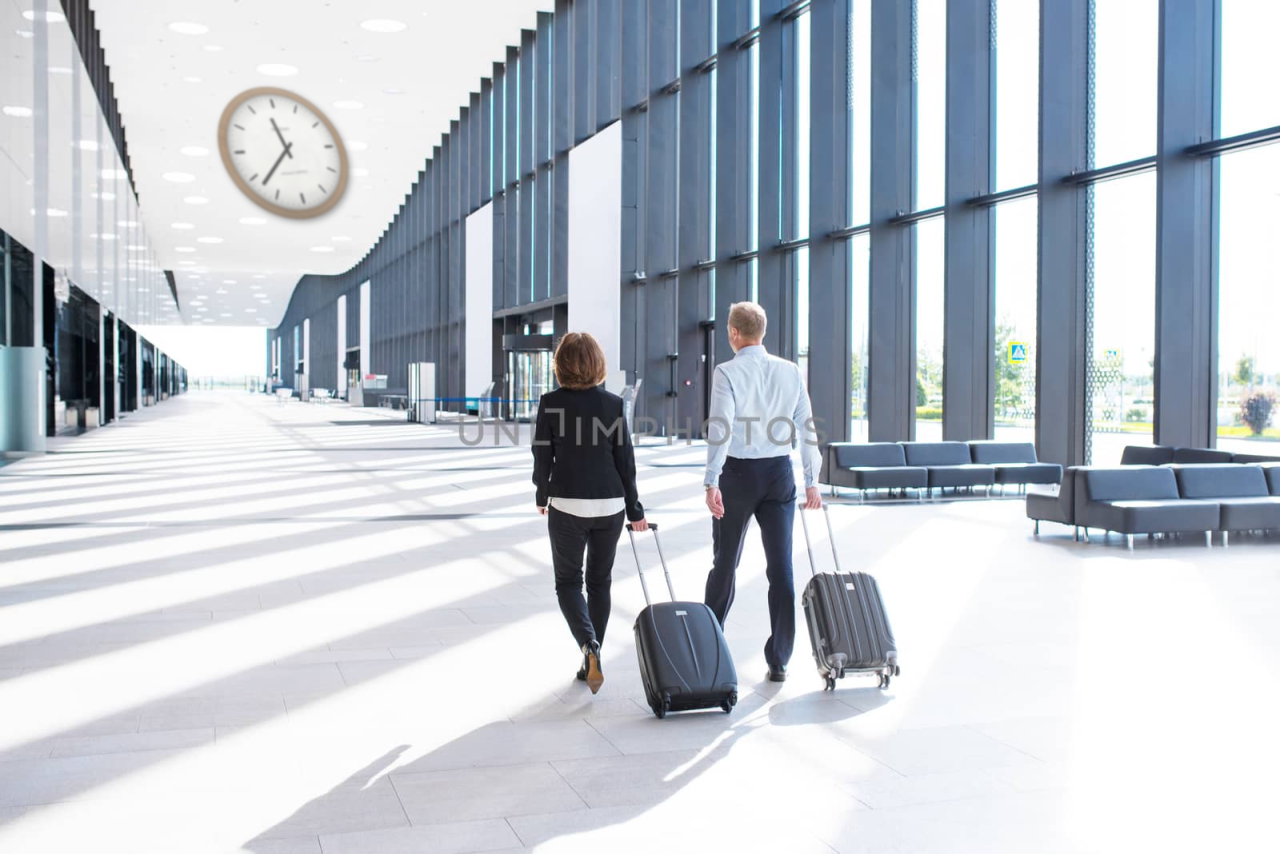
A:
11,38
